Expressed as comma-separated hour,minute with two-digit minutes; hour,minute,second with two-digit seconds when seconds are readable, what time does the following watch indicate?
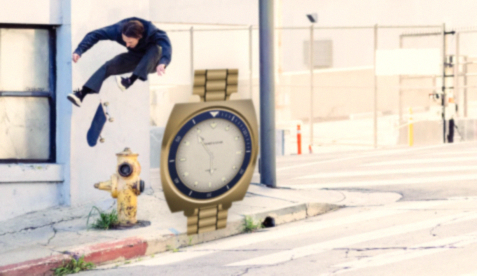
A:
5,54
